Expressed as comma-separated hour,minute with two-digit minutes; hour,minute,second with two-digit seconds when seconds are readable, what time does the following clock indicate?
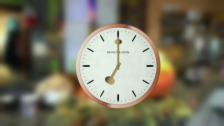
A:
7,00
